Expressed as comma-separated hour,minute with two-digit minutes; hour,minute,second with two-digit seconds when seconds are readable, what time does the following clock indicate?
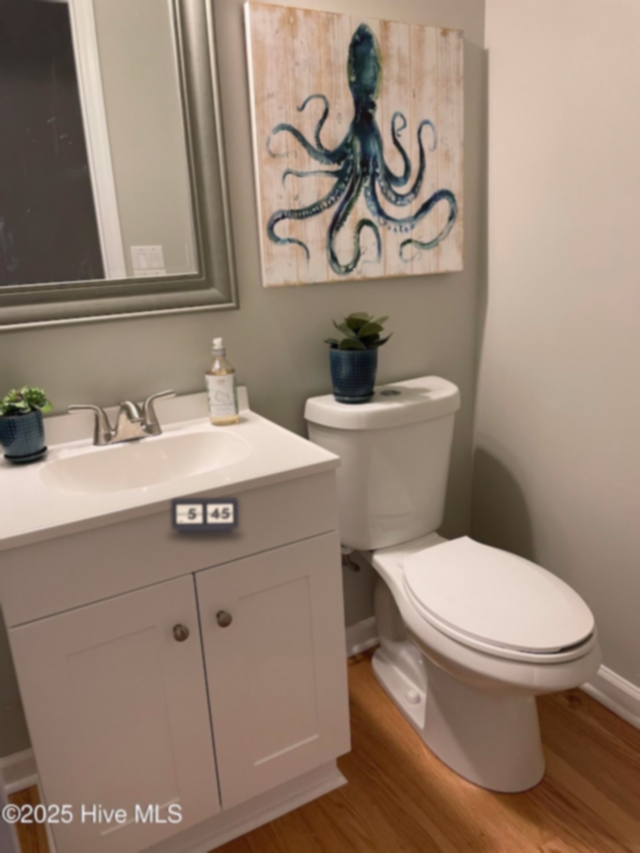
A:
5,45
